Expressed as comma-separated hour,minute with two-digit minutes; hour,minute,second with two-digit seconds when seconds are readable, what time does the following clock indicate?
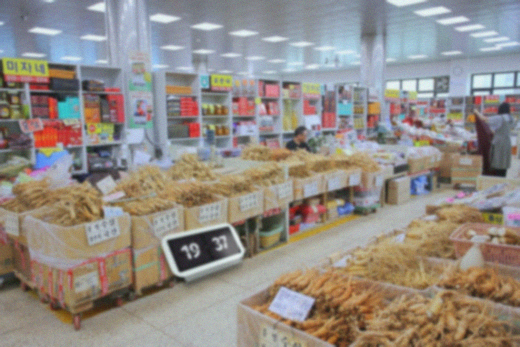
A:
19,37
